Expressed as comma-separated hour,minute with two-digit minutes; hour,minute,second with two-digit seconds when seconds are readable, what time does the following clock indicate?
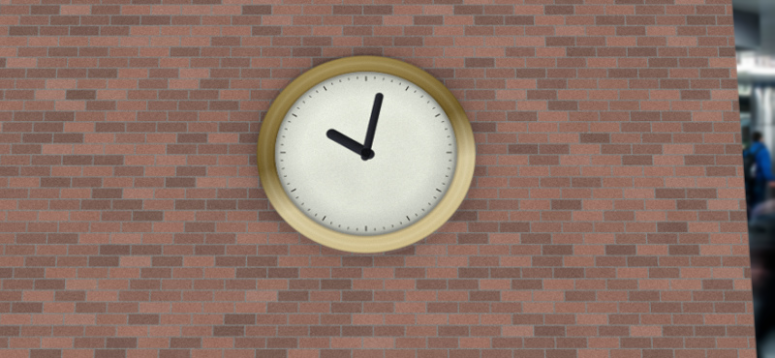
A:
10,02
